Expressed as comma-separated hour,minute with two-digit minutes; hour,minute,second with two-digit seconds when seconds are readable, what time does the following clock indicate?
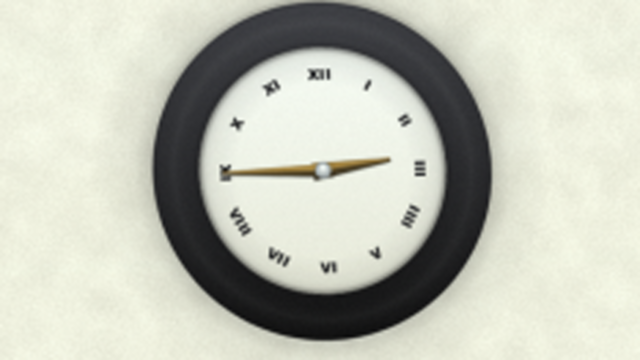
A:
2,45
